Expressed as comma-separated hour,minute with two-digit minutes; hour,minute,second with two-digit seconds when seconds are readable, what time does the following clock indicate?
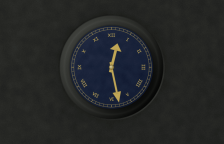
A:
12,28
